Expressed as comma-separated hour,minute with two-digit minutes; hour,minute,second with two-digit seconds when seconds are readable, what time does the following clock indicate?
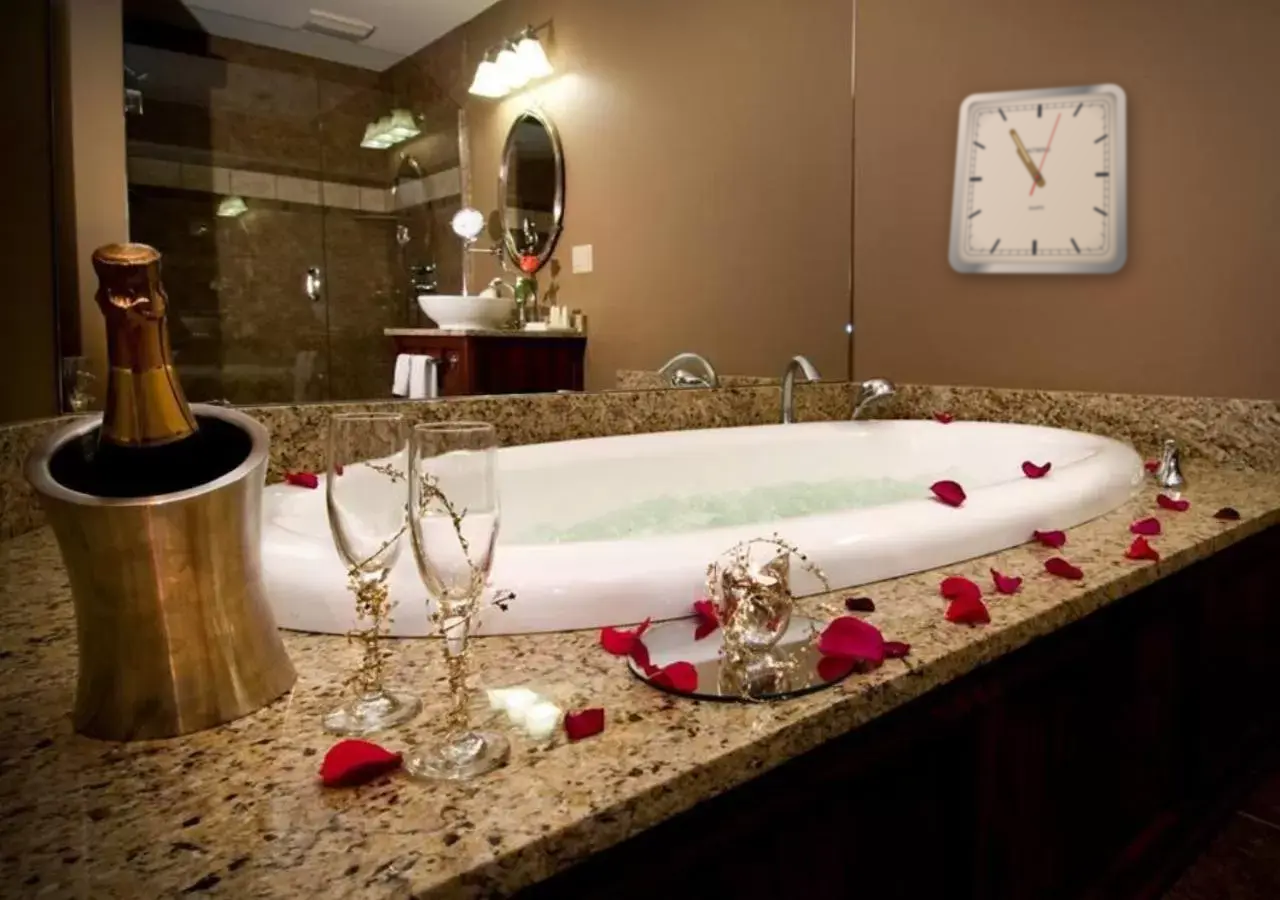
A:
10,55,03
